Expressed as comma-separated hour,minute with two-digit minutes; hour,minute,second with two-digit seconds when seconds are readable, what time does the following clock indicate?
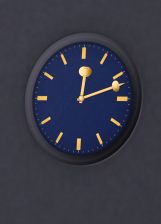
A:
12,12
